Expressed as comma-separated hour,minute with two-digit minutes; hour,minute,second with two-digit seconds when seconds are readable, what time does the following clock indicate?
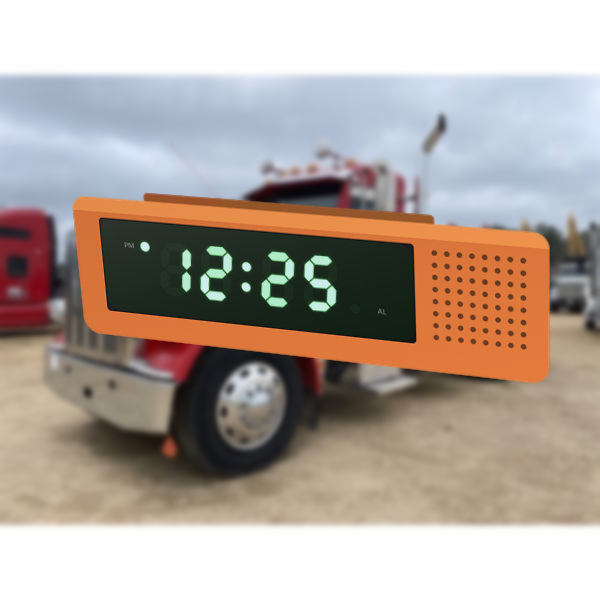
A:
12,25
